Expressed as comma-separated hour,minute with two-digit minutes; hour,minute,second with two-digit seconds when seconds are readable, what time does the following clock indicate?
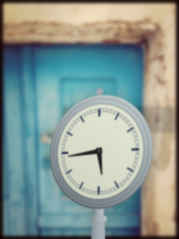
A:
5,44
